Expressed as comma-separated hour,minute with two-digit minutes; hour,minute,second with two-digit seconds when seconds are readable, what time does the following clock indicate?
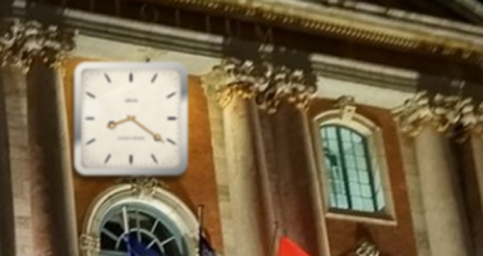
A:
8,21
